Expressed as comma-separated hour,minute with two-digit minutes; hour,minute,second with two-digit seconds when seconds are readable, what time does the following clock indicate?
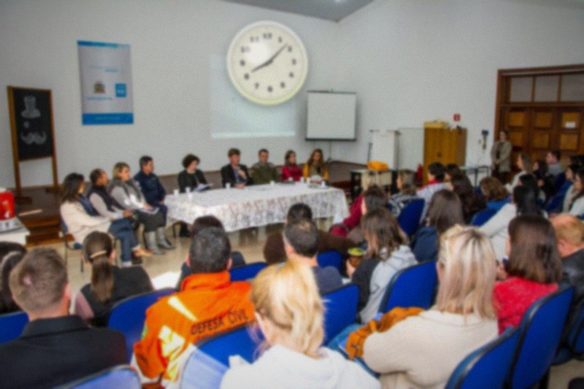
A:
8,08
